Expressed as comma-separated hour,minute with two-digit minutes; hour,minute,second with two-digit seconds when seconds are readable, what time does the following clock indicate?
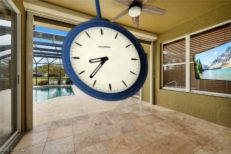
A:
8,37
